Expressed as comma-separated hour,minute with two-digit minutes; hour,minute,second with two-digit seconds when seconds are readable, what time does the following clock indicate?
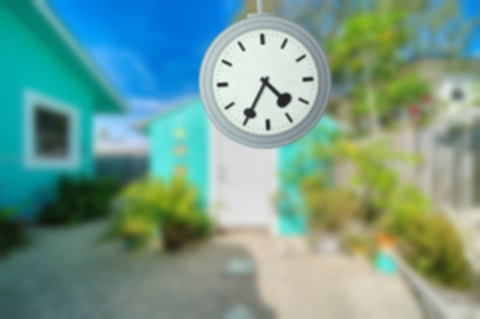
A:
4,35
